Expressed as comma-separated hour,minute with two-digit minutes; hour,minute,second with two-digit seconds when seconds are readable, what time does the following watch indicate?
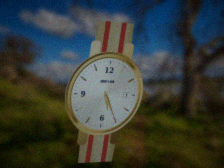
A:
5,25
